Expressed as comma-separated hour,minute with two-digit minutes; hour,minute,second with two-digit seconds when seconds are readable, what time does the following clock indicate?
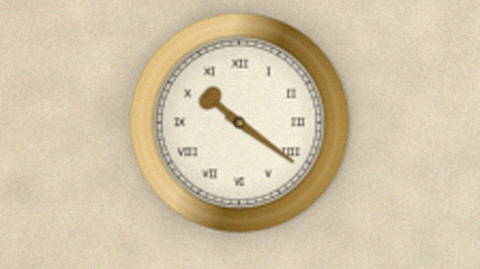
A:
10,21
